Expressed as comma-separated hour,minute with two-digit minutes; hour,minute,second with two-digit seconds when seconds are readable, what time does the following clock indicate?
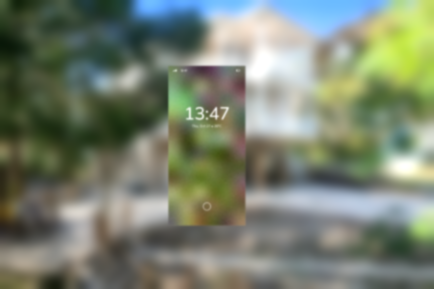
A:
13,47
